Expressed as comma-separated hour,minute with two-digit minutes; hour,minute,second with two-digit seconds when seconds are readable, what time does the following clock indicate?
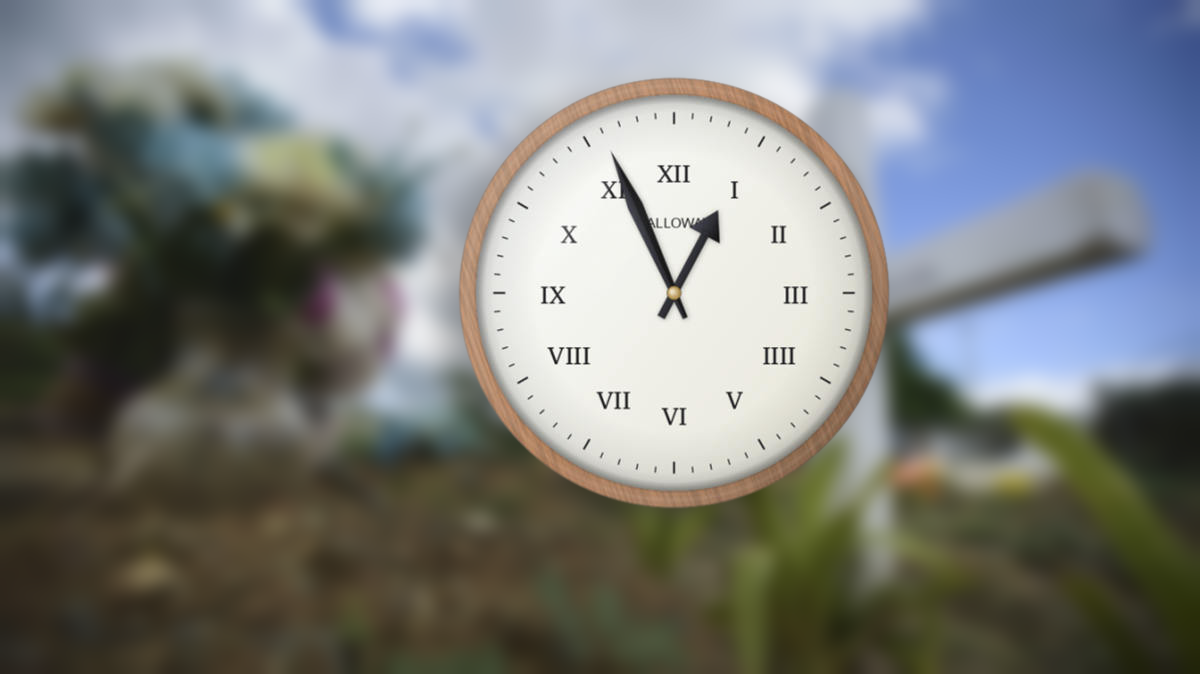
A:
12,56
